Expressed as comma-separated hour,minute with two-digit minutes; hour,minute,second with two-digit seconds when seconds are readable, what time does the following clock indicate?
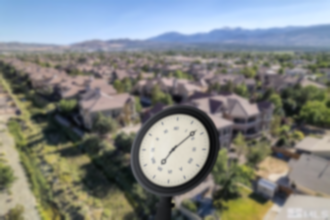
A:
7,08
